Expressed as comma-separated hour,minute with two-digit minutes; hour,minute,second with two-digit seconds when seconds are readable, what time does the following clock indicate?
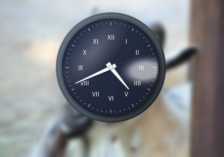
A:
4,41
